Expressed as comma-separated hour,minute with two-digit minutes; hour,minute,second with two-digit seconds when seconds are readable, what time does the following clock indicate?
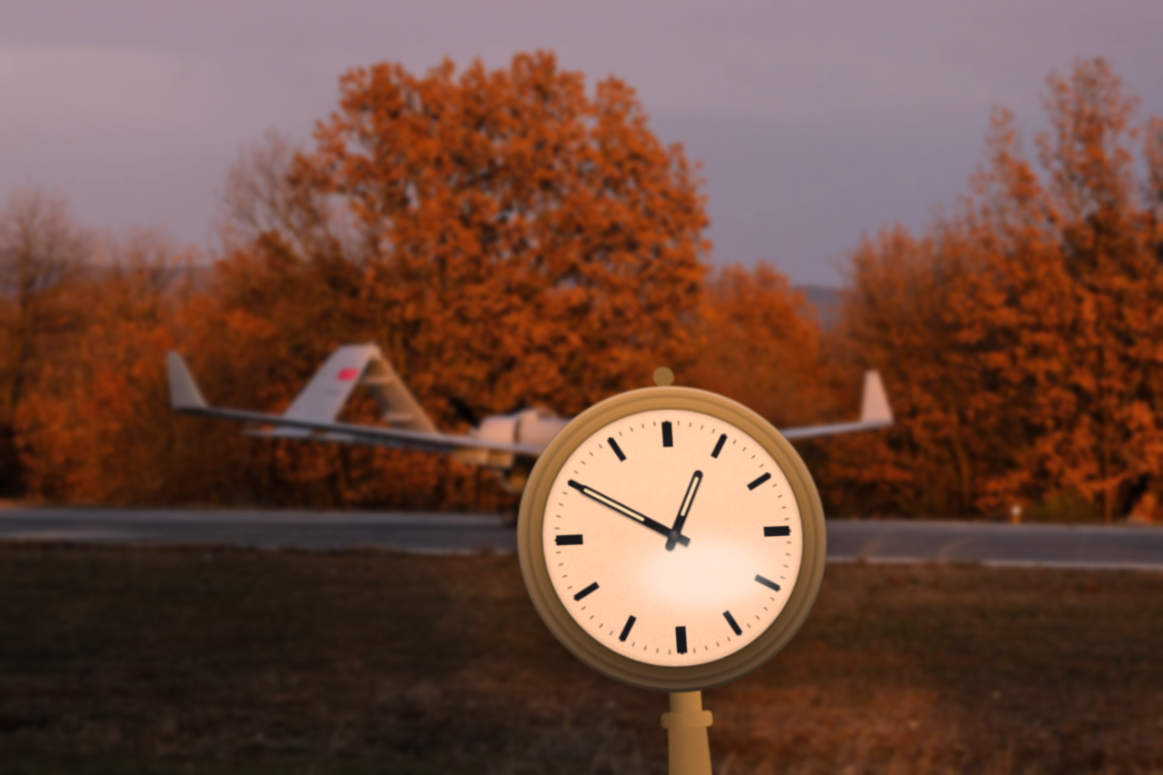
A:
12,50
